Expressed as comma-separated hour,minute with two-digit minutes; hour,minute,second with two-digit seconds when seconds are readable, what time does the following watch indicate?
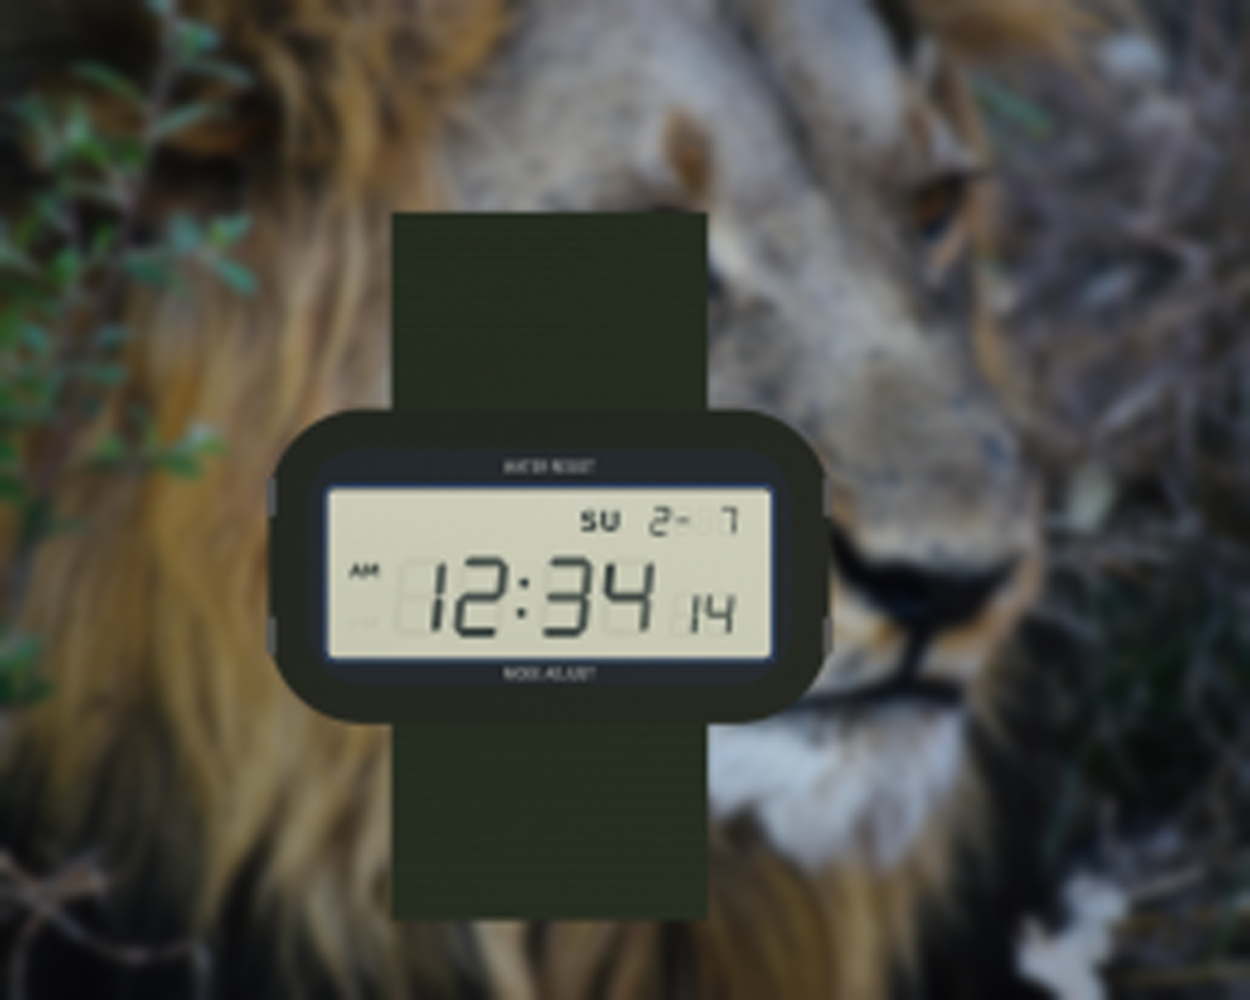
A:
12,34,14
